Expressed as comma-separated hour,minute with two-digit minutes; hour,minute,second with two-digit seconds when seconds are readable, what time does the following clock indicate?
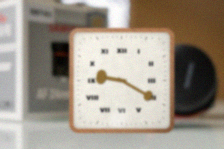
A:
9,20
